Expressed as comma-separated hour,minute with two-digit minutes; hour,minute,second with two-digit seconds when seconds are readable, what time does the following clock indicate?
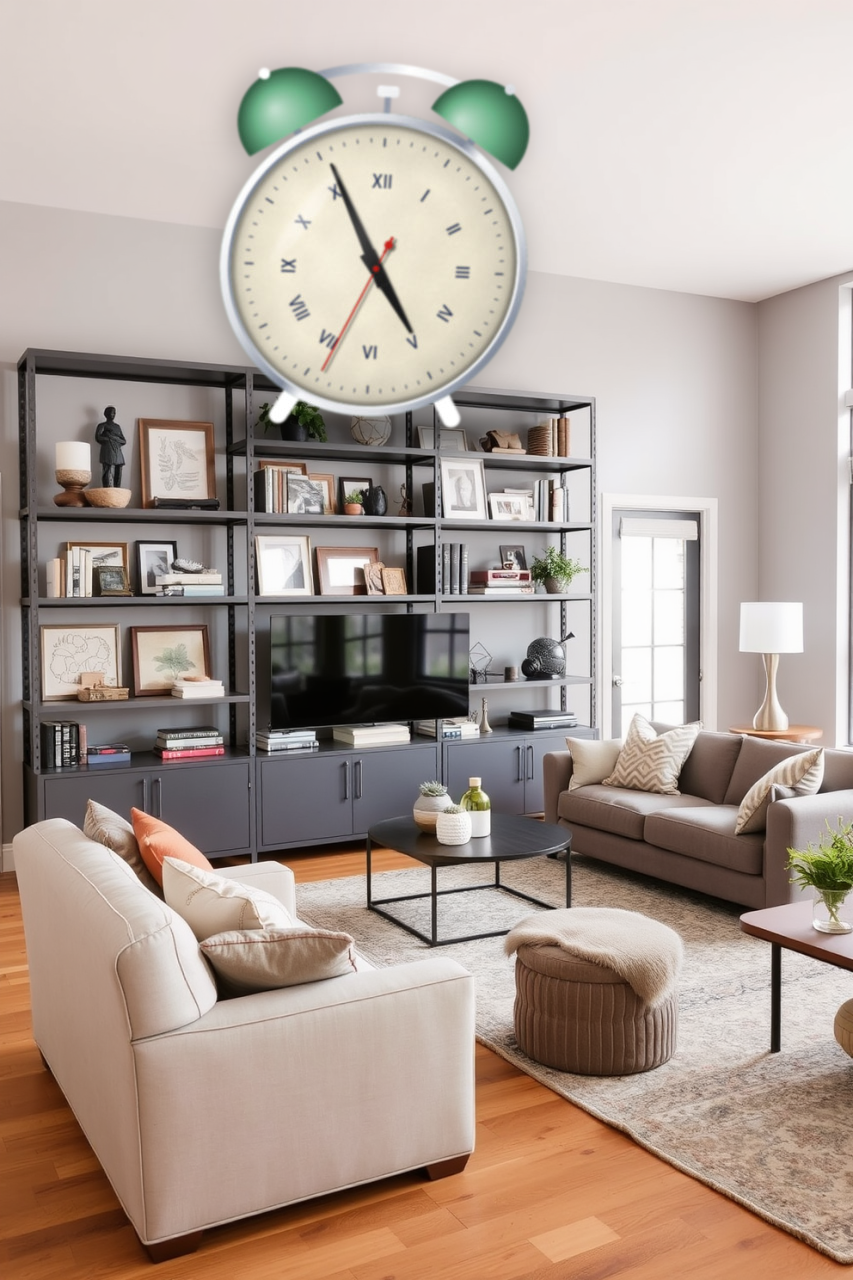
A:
4,55,34
